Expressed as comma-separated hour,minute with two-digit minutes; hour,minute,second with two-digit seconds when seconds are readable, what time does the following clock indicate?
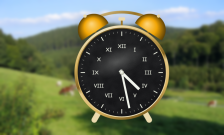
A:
4,28
